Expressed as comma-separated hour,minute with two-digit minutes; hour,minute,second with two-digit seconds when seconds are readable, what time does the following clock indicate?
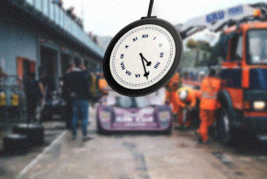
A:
4,26
